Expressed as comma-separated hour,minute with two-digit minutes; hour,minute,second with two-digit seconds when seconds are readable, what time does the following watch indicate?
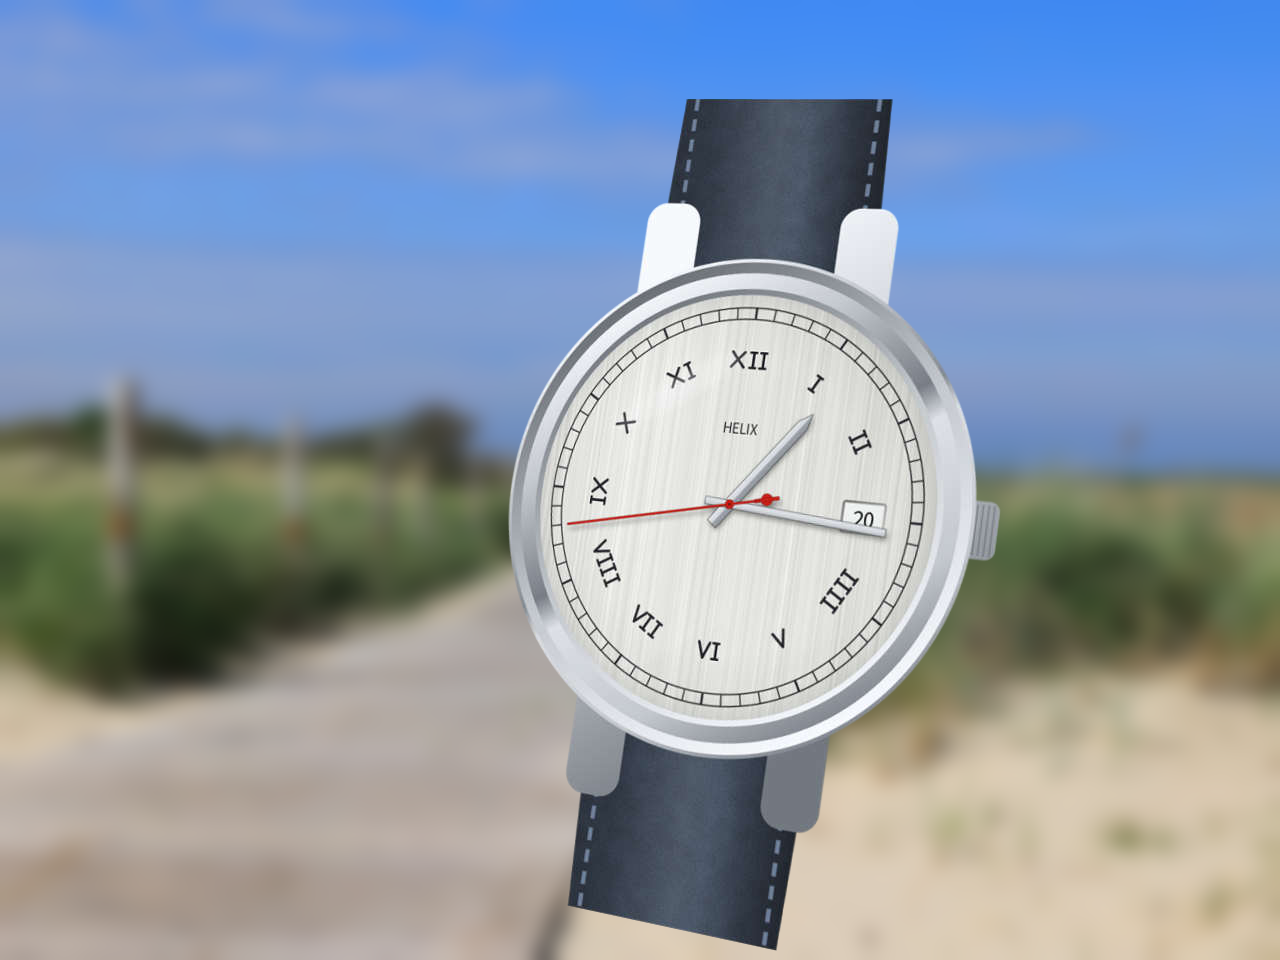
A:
1,15,43
